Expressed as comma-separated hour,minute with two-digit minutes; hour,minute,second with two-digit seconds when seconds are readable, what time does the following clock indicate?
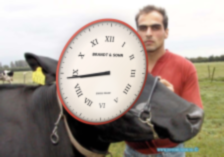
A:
8,44
